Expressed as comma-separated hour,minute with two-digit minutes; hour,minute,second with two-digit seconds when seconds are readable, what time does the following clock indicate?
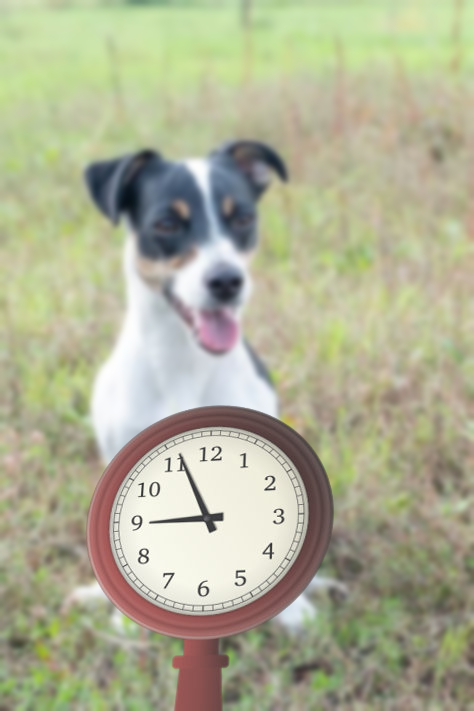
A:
8,56
